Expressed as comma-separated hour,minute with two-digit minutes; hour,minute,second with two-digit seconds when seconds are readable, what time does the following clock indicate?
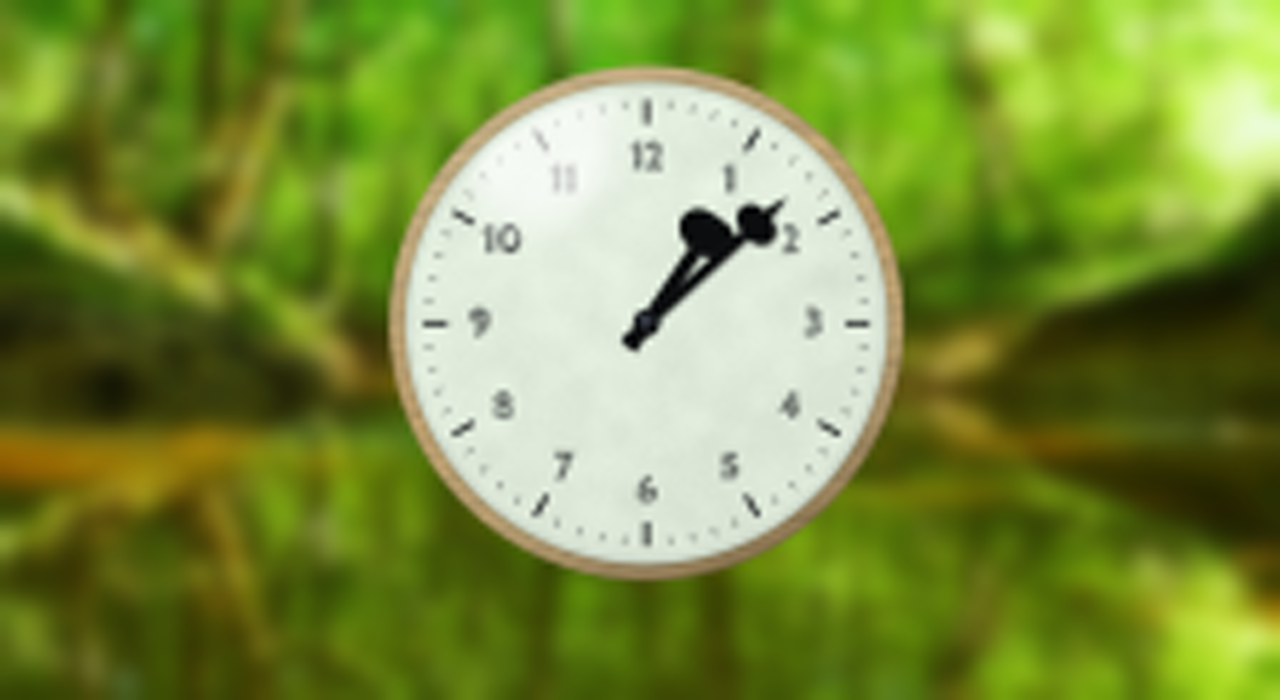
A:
1,08
